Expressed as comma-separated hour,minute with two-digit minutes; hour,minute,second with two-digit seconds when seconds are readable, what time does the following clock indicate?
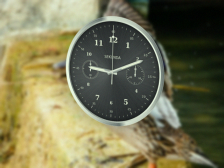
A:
9,11
